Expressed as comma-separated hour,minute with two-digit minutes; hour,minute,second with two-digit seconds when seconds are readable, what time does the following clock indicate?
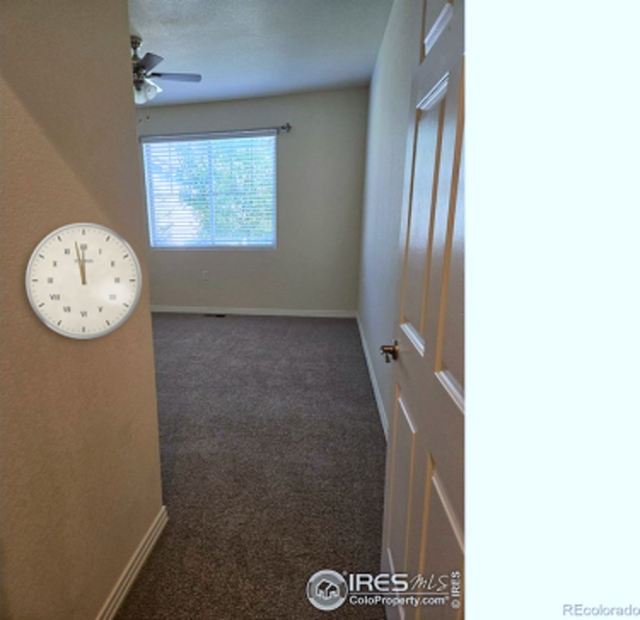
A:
11,58
